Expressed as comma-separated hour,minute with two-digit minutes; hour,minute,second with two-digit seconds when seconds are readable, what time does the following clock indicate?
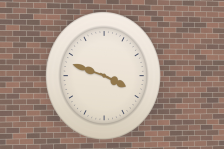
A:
3,48
